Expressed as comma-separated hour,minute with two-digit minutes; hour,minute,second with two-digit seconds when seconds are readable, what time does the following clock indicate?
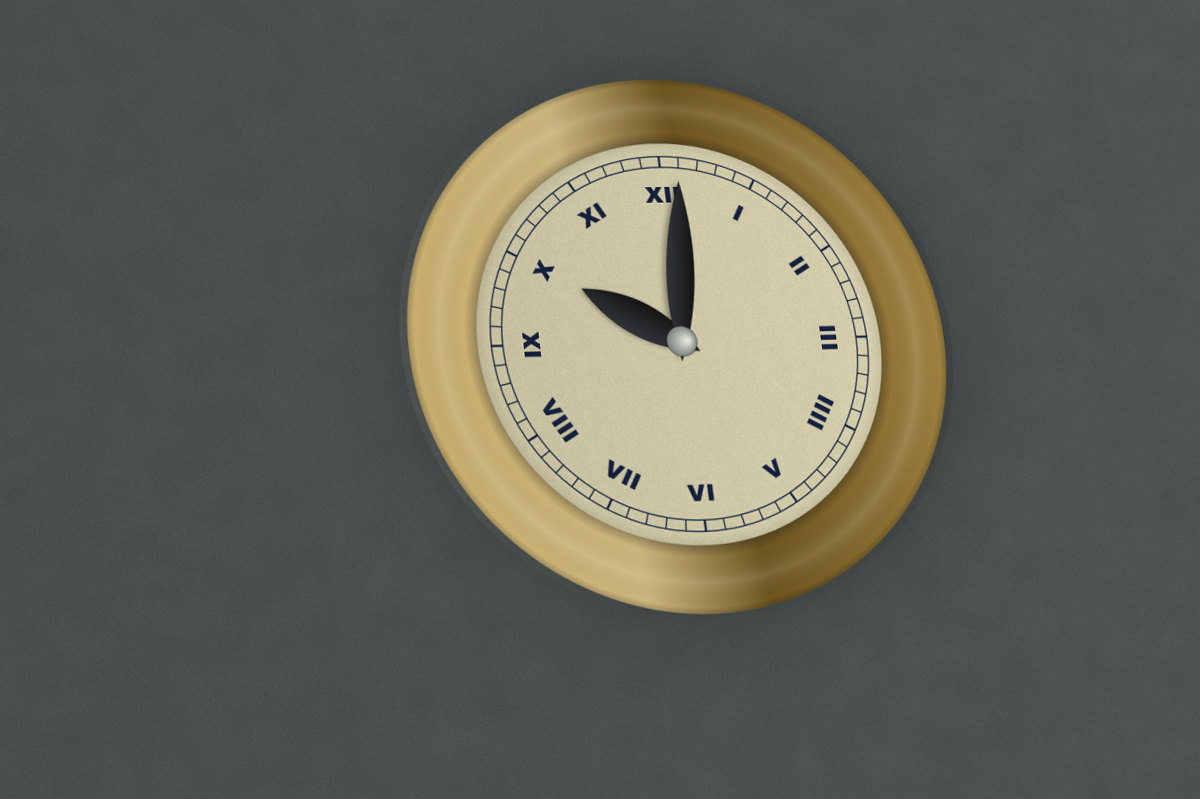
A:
10,01
